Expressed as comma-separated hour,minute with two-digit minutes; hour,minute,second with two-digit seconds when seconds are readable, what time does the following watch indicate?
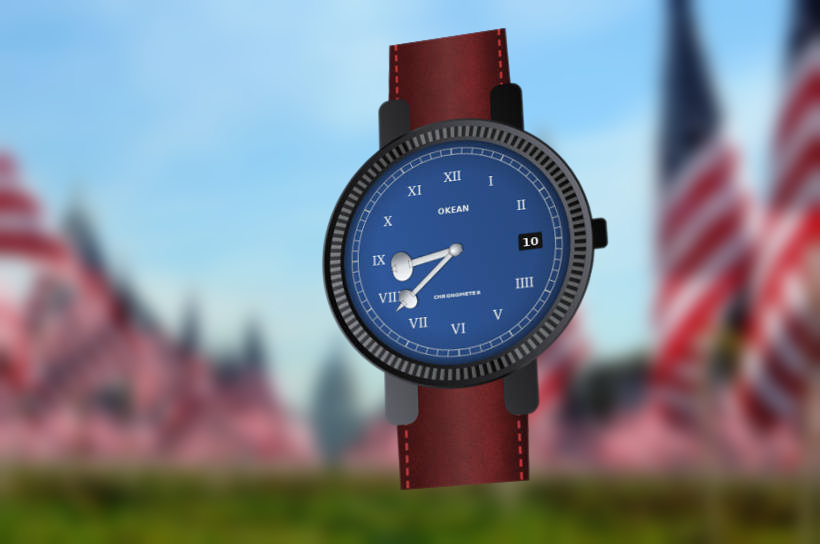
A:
8,38
